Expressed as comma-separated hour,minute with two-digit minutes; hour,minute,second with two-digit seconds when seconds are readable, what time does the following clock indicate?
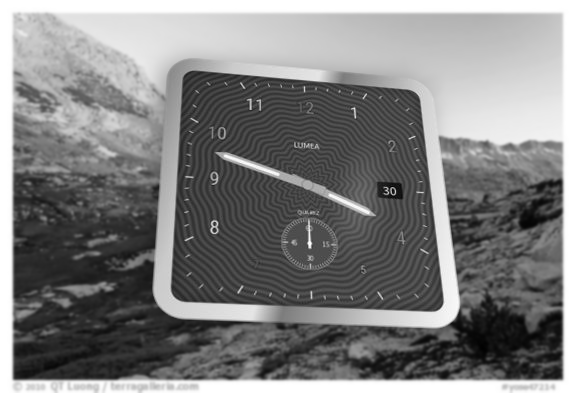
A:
3,48
